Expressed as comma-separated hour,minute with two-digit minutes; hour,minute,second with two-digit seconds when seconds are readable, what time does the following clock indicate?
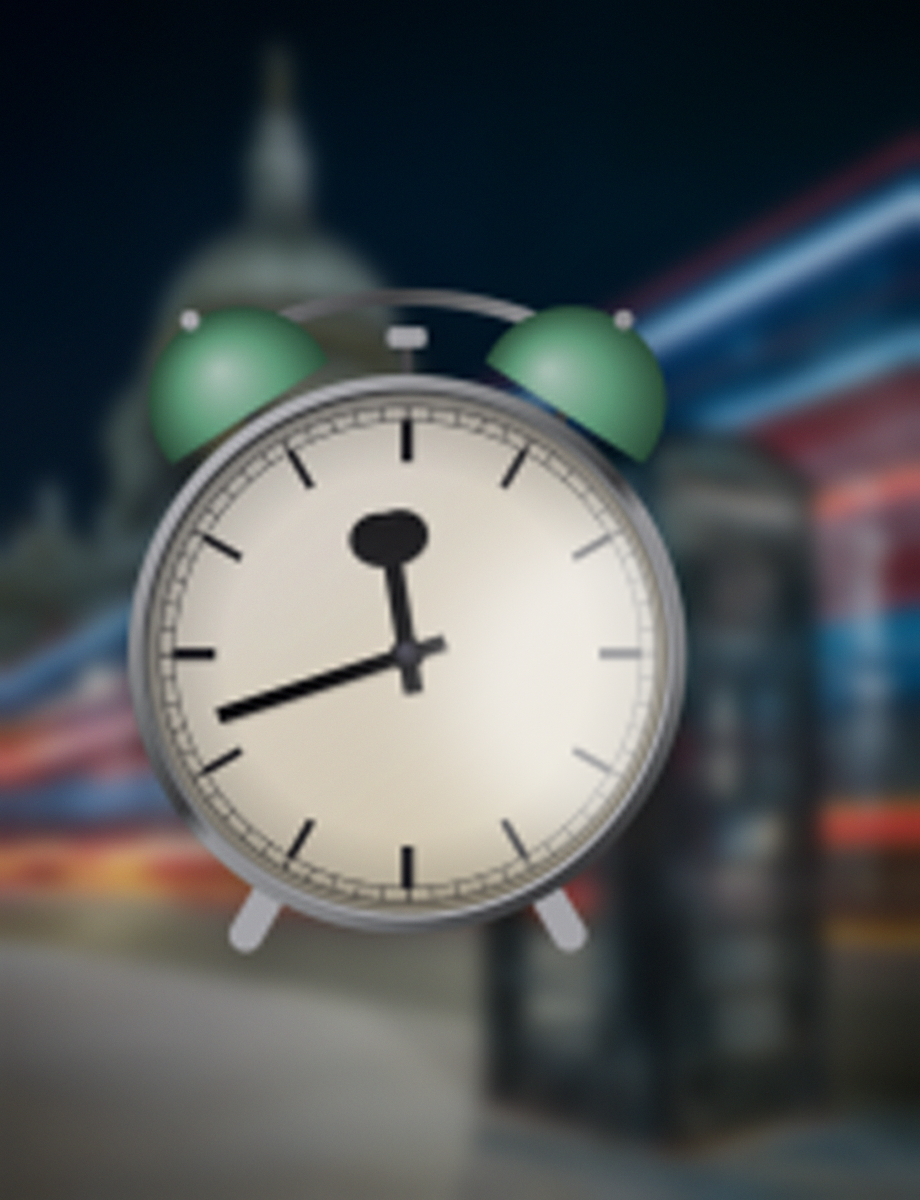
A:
11,42
